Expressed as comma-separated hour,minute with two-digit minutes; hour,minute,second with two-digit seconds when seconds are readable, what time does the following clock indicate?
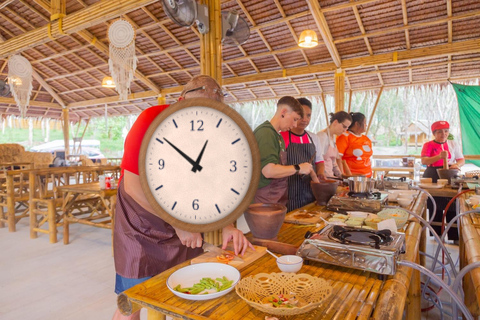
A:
12,51
